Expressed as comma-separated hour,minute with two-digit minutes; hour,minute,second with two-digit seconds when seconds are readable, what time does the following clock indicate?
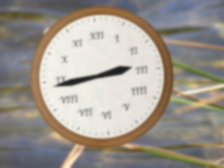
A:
2,44
